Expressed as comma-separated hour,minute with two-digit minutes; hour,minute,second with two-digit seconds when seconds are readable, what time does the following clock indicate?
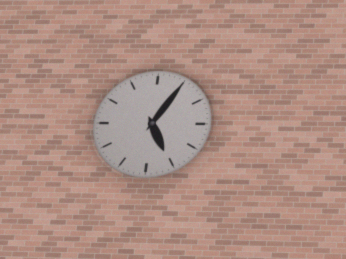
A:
5,05
